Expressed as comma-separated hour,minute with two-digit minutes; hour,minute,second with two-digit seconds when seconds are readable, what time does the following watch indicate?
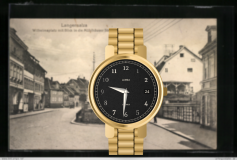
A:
9,31
